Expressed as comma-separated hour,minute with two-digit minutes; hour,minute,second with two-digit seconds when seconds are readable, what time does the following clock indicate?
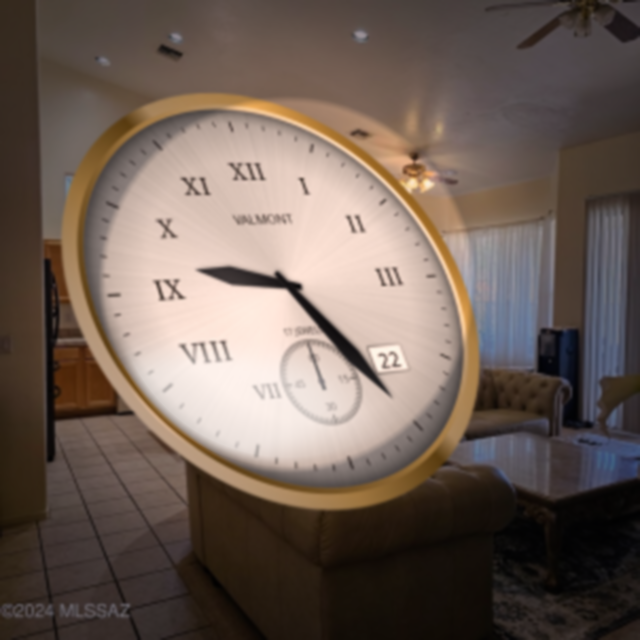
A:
9,25
